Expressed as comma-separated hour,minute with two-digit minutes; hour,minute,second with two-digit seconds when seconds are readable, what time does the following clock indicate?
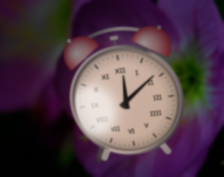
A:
12,09
